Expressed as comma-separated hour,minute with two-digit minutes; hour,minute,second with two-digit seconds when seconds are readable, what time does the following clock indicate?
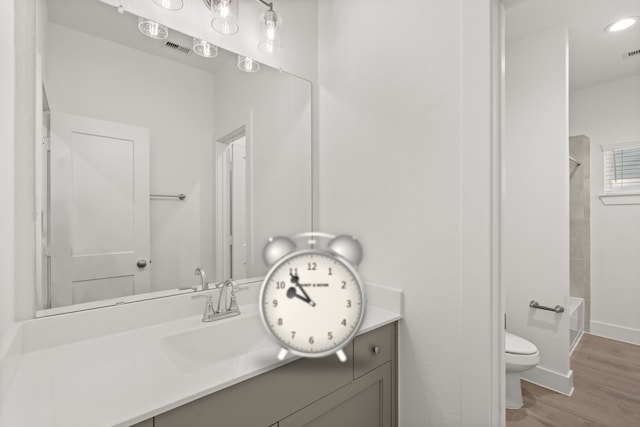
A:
9,54
